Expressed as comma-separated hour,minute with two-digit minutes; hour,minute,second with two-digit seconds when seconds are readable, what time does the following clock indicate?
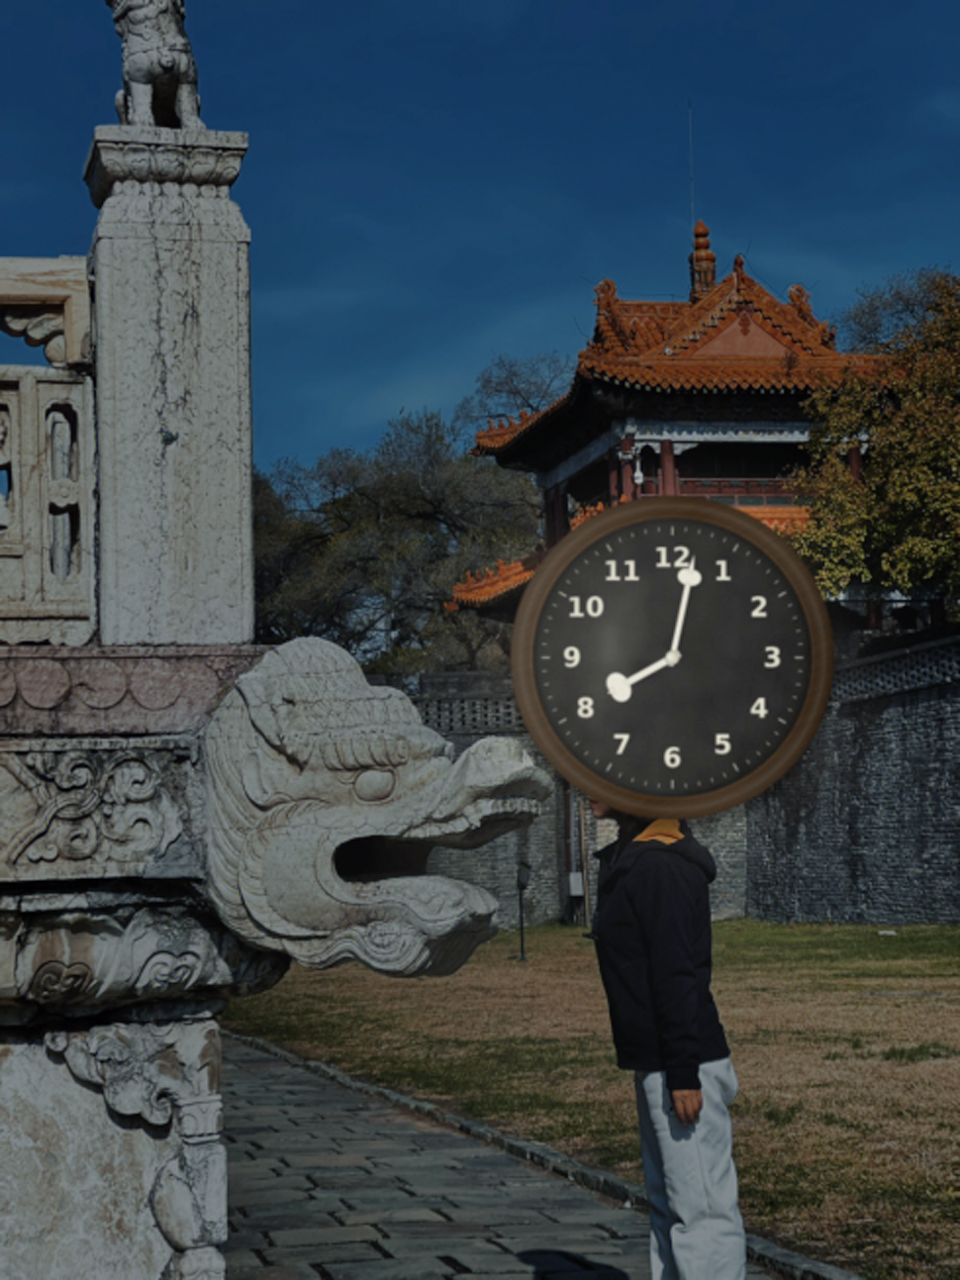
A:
8,02
